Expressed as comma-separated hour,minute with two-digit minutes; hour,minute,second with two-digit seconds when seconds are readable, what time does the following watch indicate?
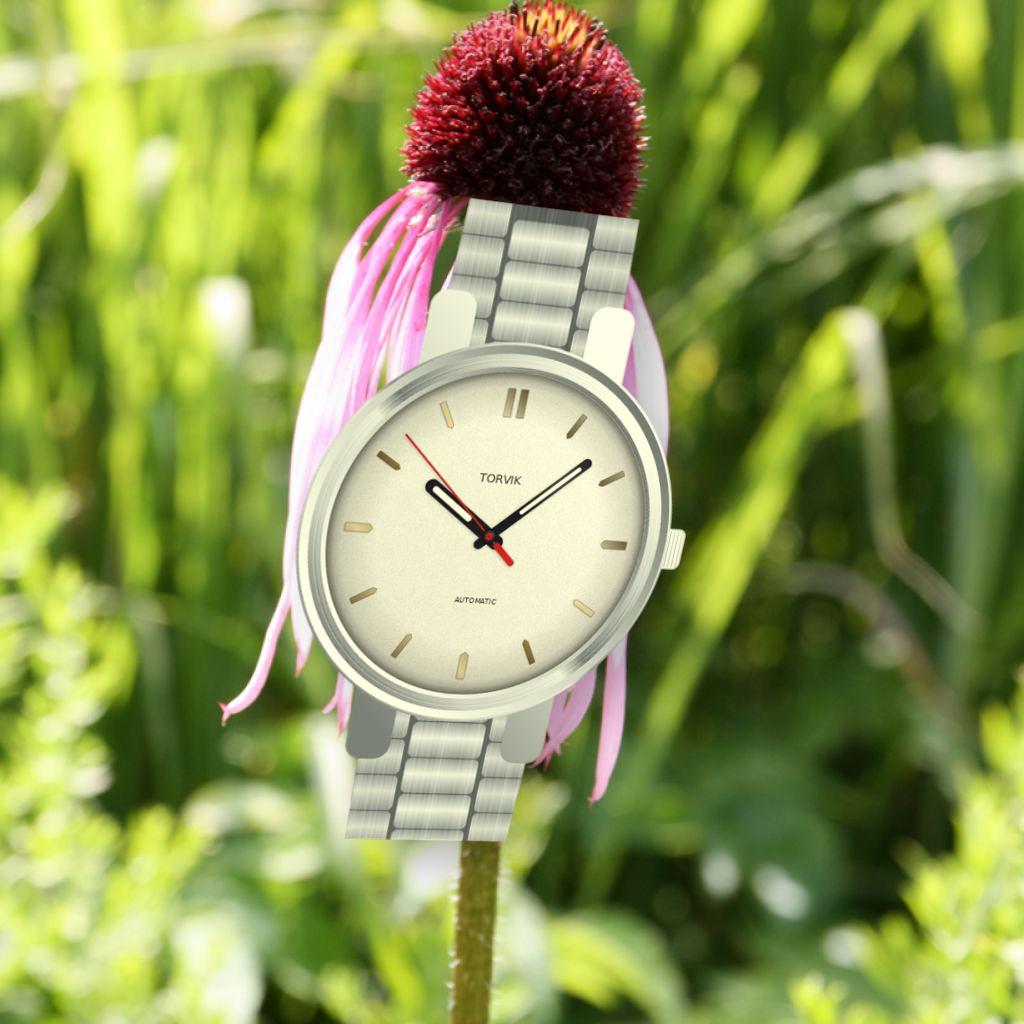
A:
10,07,52
